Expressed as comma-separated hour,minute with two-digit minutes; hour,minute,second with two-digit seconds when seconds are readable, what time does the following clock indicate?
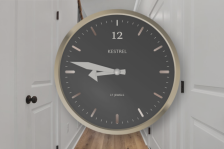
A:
8,47
